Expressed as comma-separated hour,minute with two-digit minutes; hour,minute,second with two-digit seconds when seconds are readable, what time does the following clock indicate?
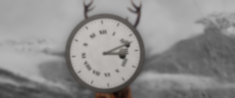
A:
3,12
